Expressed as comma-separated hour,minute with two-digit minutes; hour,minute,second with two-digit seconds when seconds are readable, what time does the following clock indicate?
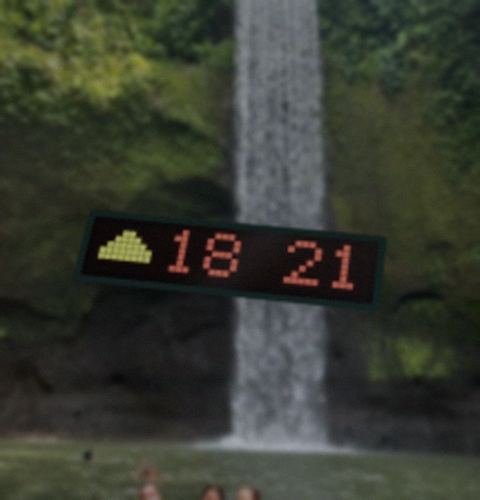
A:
18,21
